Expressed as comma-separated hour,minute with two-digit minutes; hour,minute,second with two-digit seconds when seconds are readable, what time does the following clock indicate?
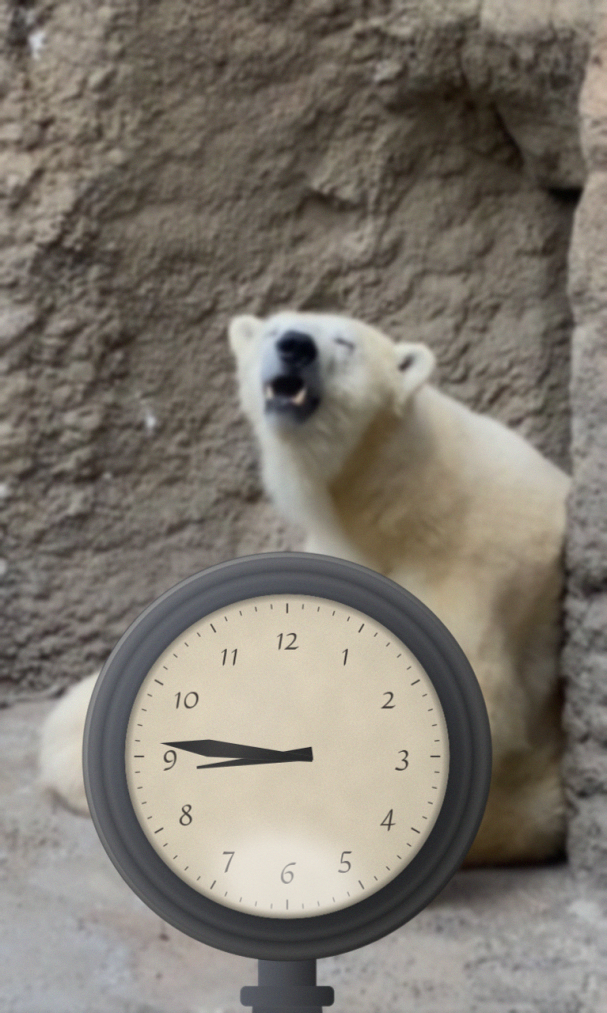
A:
8,46
